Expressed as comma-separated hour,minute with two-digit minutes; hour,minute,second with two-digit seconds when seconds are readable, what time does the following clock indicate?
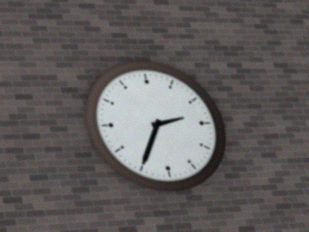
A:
2,35
